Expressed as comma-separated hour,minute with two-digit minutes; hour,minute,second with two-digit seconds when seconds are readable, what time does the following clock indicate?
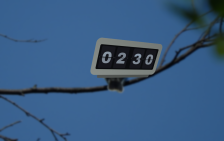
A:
2,30
